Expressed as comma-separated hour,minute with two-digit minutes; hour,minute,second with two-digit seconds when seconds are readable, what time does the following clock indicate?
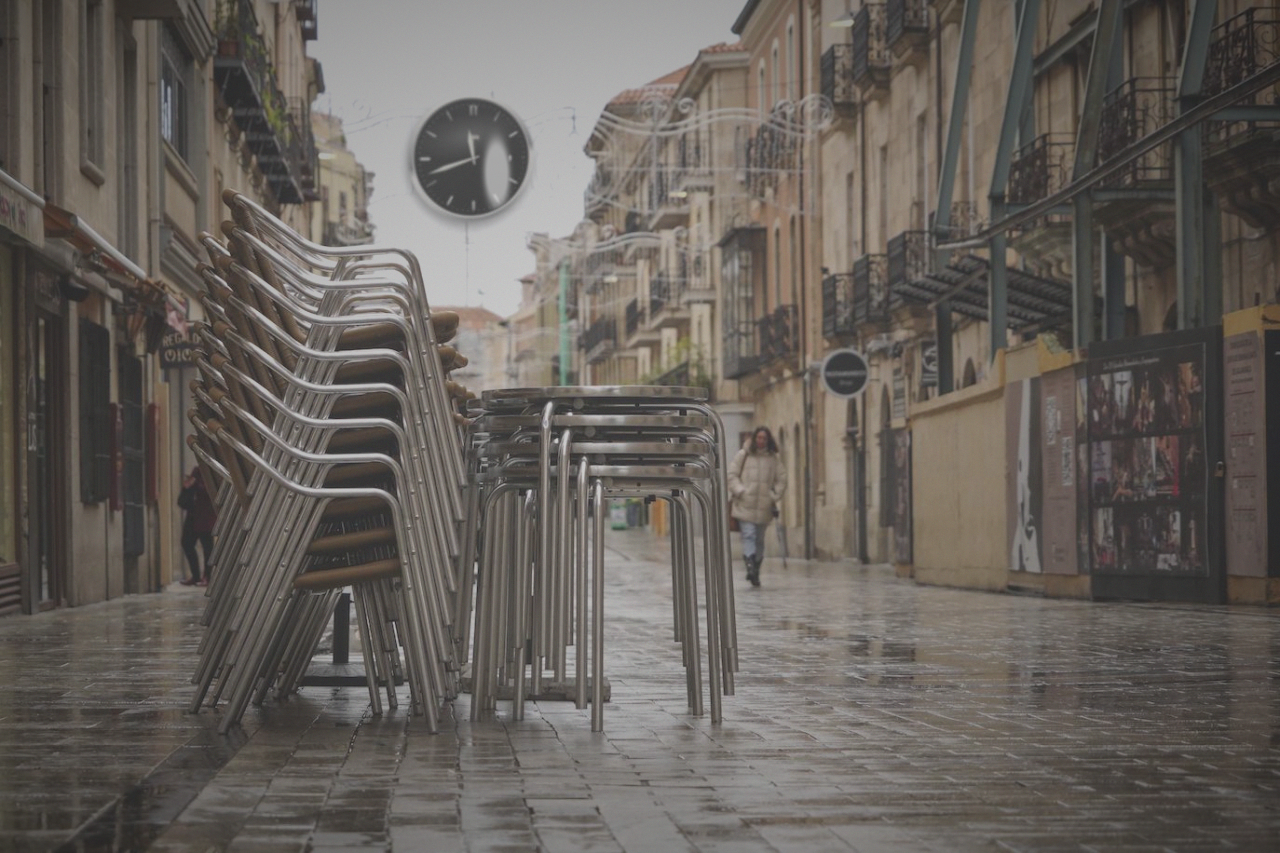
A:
11,42
